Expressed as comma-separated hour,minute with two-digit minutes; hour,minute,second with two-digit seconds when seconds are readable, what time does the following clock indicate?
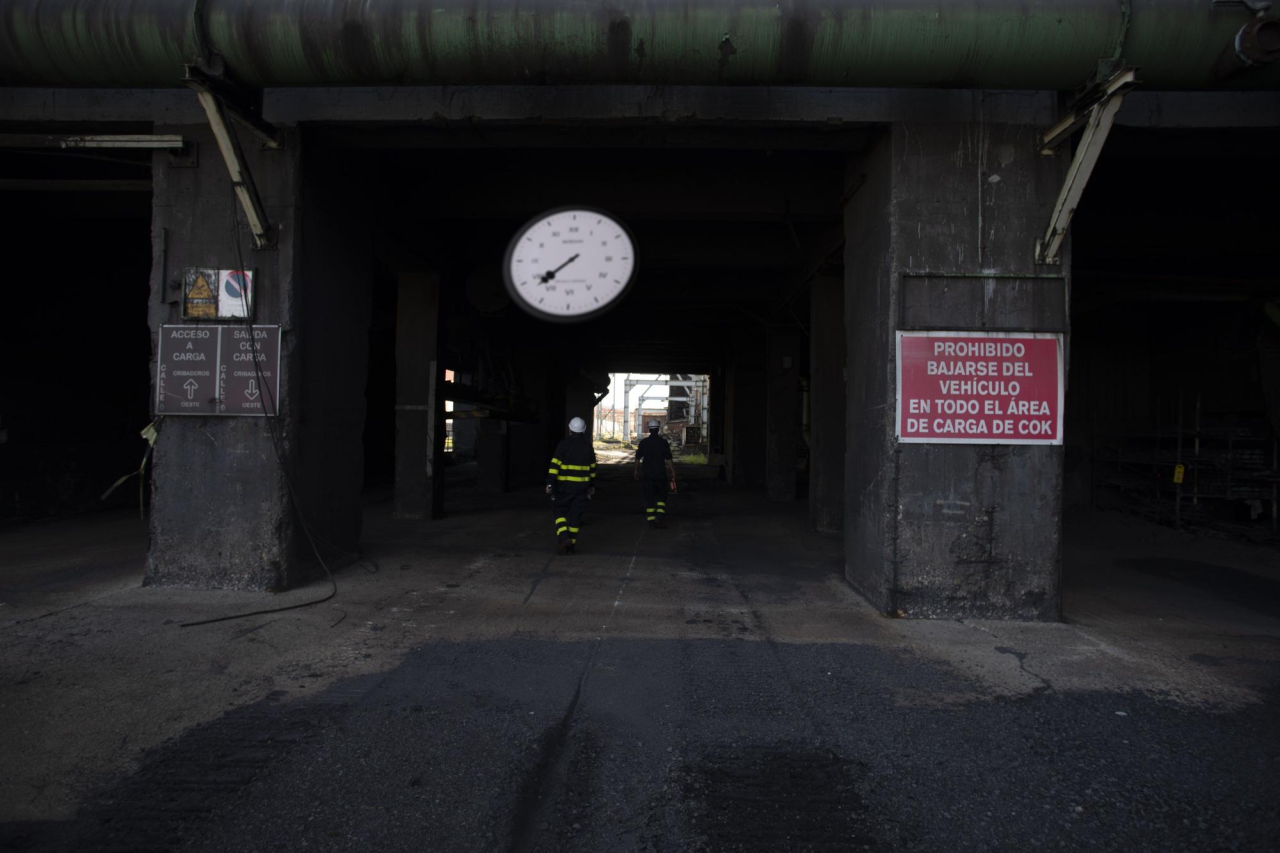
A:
7,38
